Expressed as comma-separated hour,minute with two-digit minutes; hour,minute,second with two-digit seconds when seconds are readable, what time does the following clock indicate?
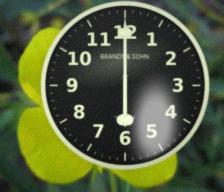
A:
6,00
